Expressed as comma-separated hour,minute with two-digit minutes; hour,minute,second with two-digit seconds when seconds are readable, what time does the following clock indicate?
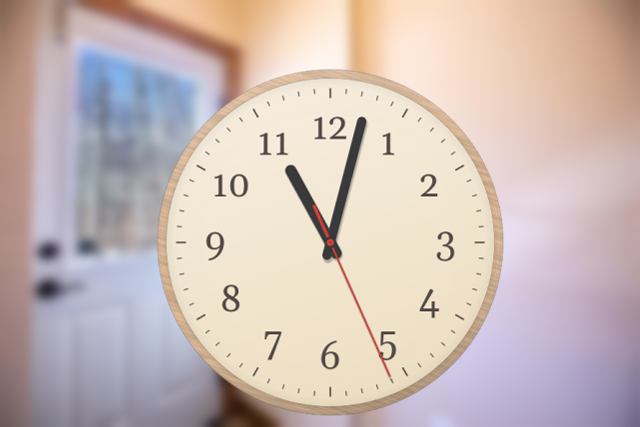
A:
11,02,26
